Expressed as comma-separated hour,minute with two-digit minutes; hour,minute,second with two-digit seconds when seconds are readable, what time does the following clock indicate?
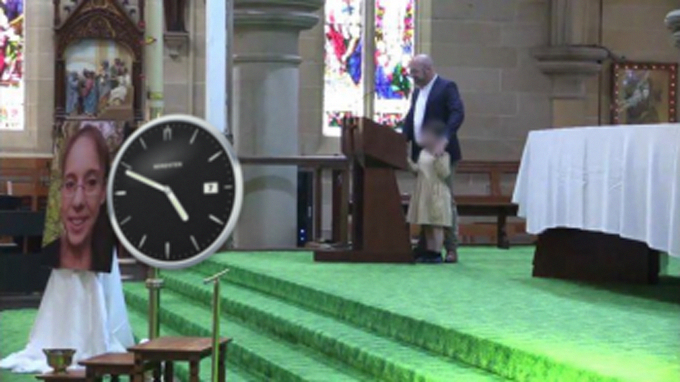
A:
4,49
